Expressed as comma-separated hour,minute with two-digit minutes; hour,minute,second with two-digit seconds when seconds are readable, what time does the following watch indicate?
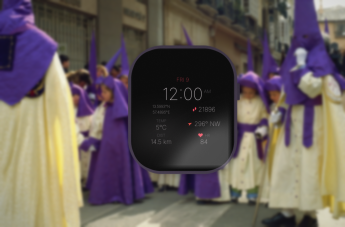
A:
12,00
